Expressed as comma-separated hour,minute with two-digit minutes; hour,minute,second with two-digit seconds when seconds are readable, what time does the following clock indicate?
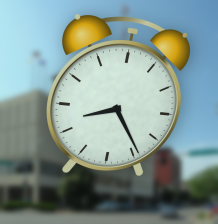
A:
8,24
